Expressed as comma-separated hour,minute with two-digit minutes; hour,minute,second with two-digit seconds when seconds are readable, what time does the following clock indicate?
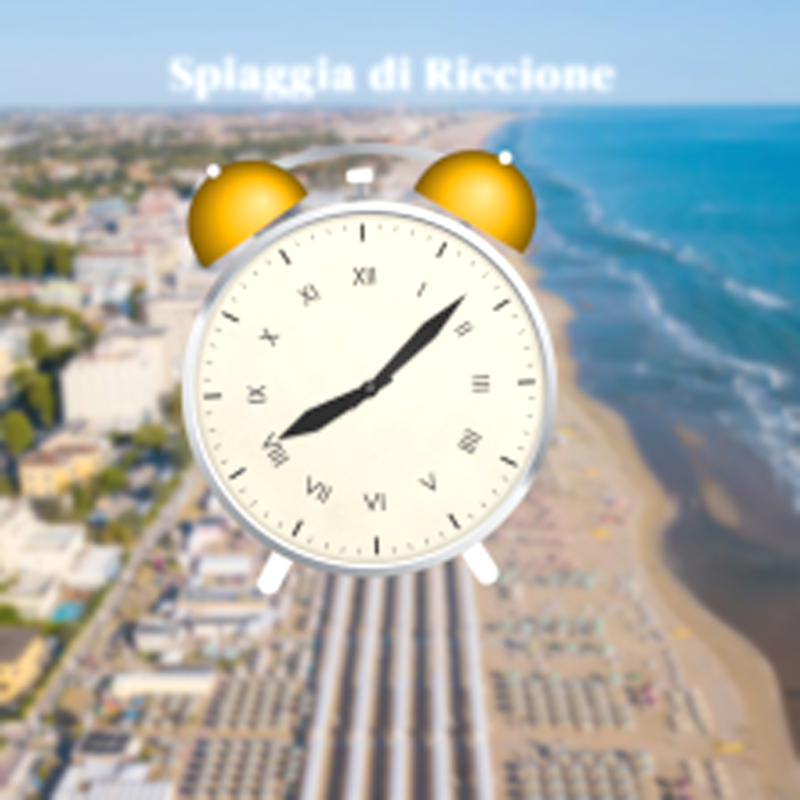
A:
8,08
